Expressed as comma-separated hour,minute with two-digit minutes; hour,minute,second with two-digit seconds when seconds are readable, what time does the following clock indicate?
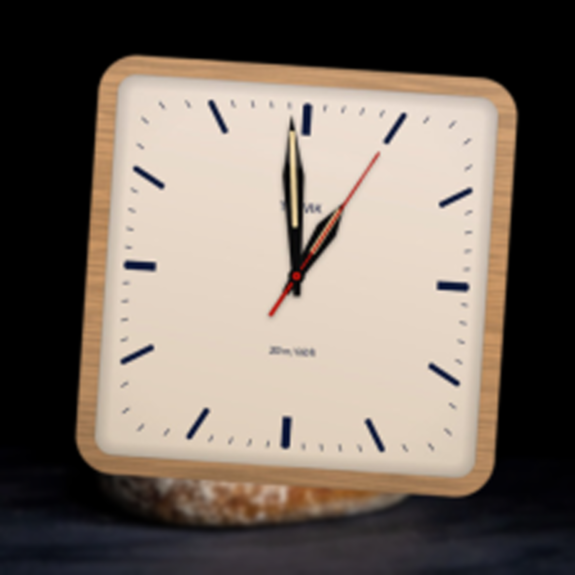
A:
12,59,05
